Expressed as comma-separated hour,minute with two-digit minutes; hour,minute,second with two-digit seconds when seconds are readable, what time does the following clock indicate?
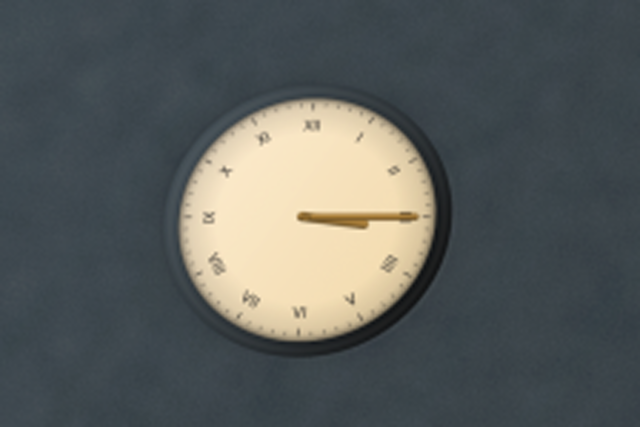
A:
3,15
